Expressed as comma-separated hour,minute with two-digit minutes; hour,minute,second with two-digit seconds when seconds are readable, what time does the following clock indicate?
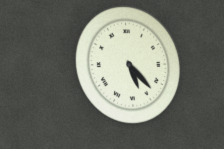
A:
5,23
